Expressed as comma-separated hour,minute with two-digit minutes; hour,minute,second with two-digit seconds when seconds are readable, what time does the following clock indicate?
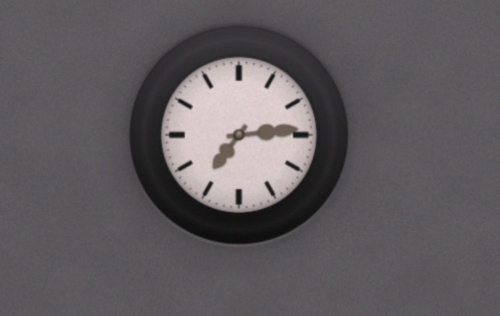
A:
7,14
